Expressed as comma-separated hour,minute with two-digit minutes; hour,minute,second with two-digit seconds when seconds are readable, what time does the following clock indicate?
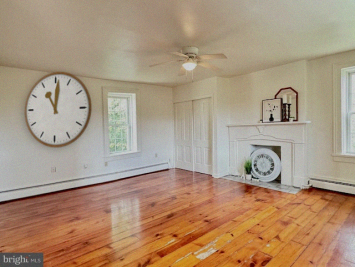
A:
11,01
